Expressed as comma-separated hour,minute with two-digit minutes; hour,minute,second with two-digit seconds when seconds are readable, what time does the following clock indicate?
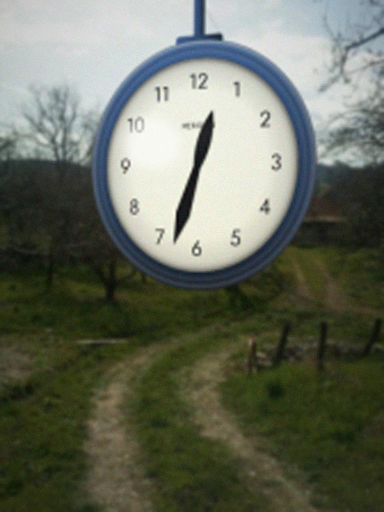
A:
12,33
